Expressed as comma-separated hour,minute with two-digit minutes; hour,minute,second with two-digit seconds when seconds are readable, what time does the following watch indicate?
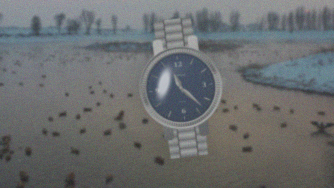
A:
11,23
